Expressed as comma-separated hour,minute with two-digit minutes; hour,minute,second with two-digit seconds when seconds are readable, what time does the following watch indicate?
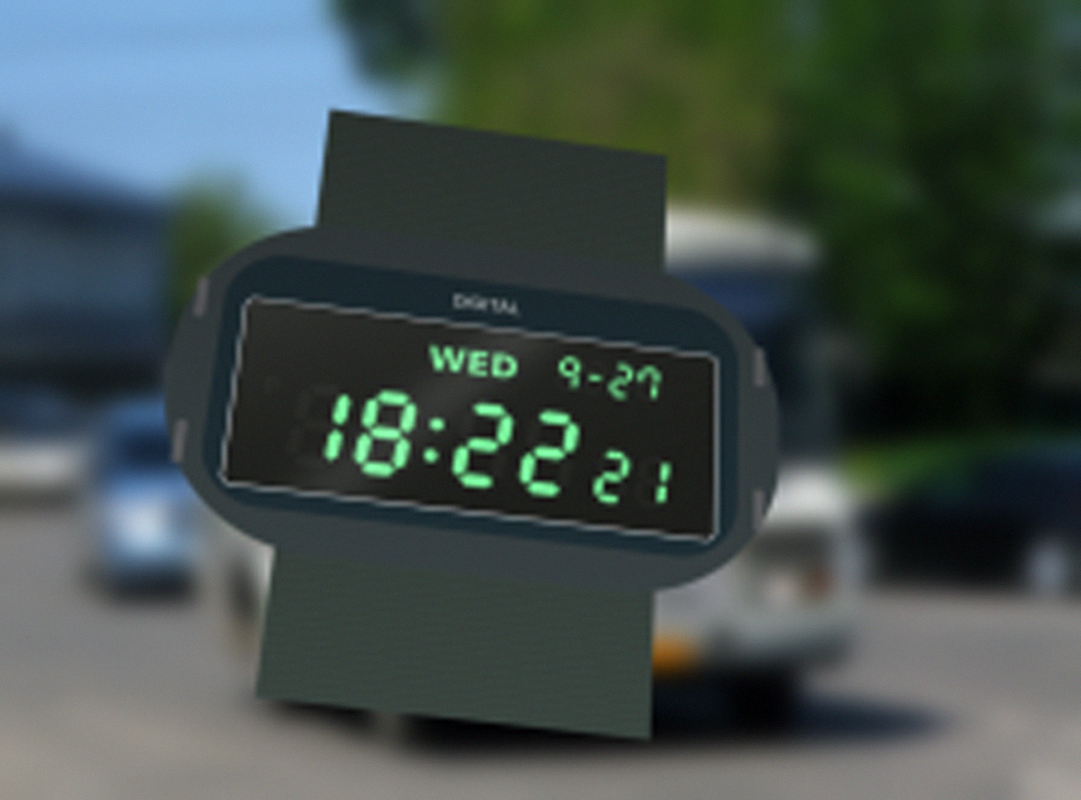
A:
18,22,21
